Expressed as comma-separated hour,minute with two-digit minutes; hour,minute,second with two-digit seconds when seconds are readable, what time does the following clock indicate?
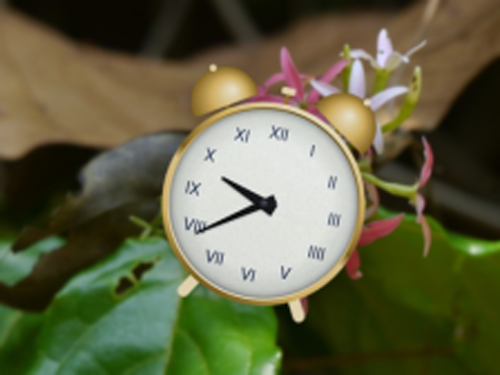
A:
9,39
